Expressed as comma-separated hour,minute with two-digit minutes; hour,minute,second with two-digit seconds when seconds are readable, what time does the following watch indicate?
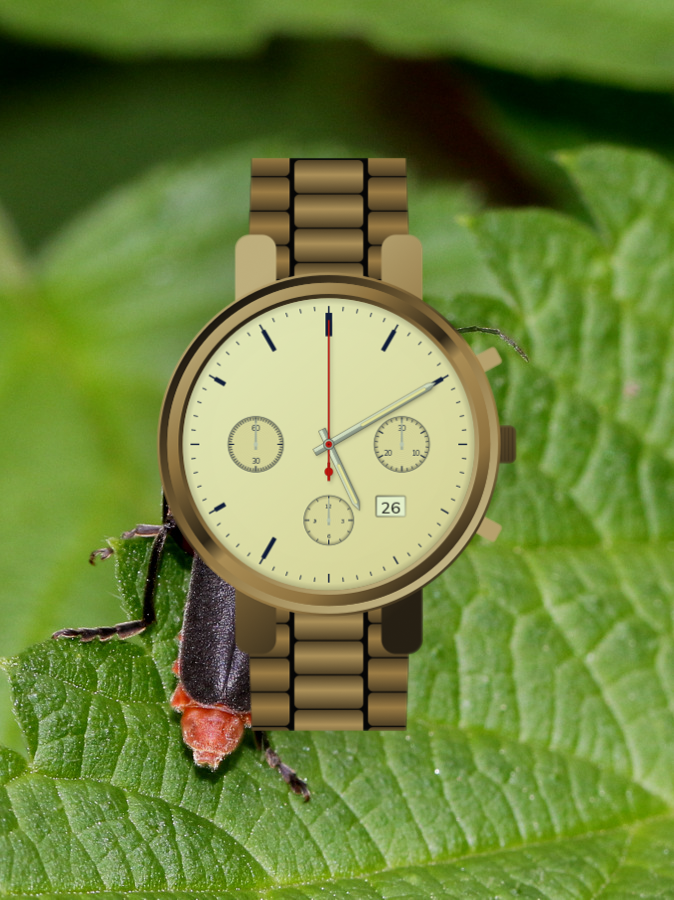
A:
5,10
